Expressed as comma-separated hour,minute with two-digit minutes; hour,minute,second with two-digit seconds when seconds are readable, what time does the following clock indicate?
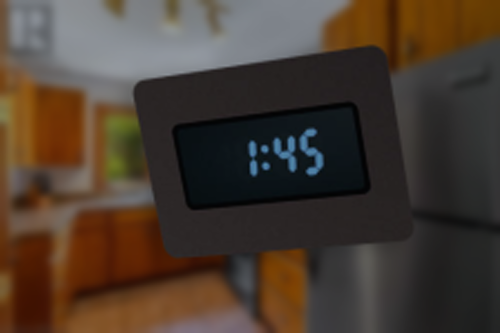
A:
1,45
